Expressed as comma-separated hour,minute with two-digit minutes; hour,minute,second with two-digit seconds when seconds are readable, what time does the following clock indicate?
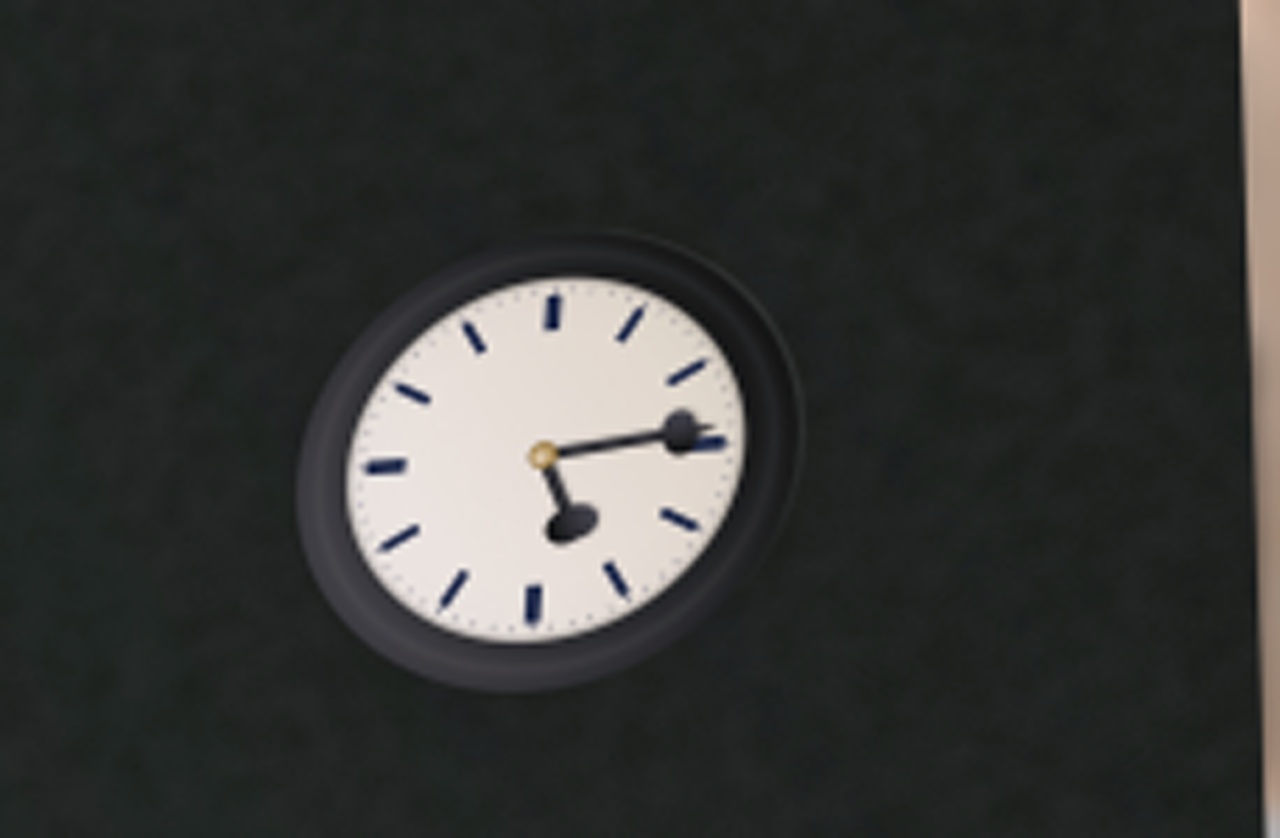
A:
5,14
